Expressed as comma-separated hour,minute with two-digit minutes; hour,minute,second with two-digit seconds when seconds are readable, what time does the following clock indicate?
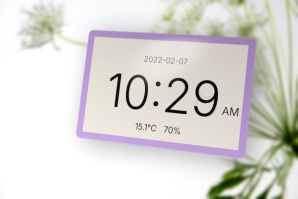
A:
10,29
